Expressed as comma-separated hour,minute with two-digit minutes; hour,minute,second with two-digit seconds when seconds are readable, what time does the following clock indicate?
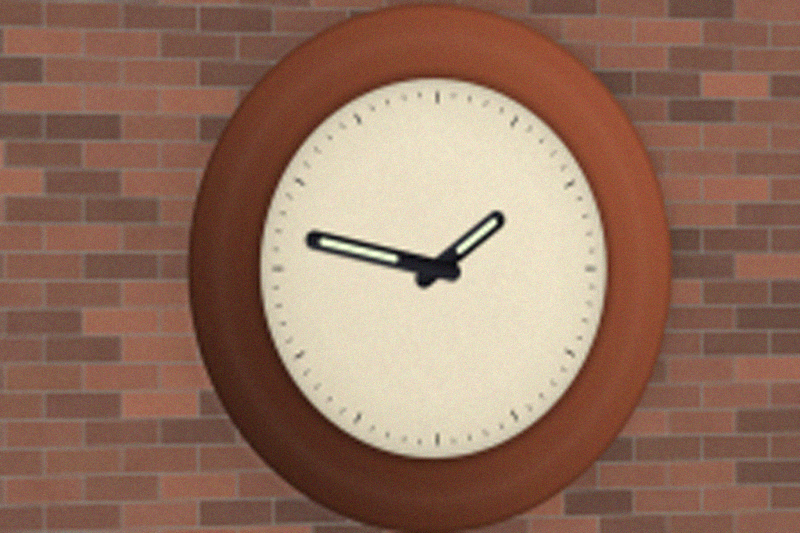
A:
1,47
